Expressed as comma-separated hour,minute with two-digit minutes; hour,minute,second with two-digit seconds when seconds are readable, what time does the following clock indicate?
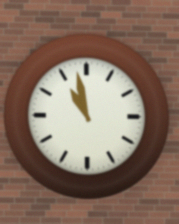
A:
10,58
